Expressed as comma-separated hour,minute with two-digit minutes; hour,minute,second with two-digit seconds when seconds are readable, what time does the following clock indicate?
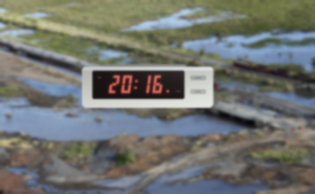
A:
20,16
